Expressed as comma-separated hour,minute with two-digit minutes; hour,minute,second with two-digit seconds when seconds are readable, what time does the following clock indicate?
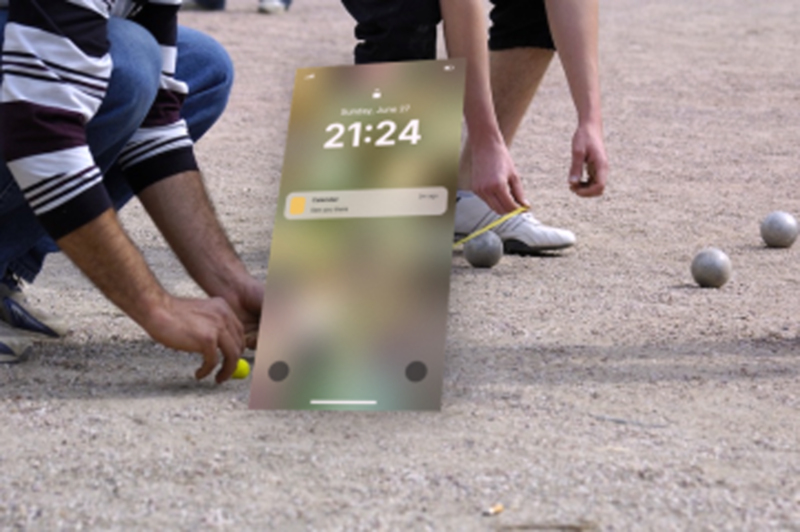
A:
21,24
